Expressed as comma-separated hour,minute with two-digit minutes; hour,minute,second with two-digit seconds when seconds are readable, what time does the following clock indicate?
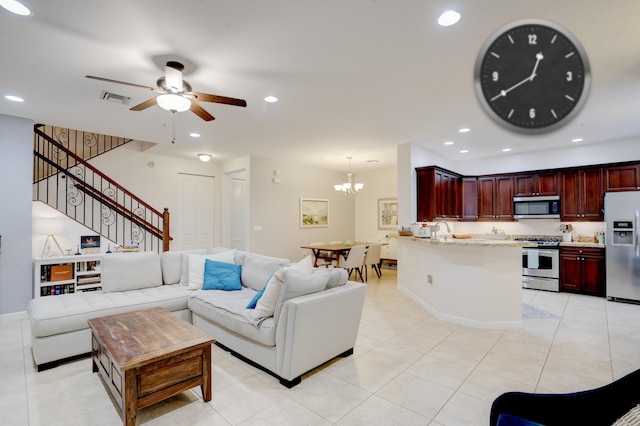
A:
12,40
